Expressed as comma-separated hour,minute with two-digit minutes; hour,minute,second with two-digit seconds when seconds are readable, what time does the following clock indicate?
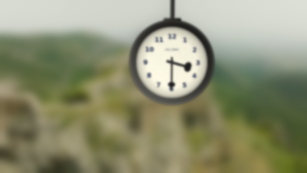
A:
3,30
